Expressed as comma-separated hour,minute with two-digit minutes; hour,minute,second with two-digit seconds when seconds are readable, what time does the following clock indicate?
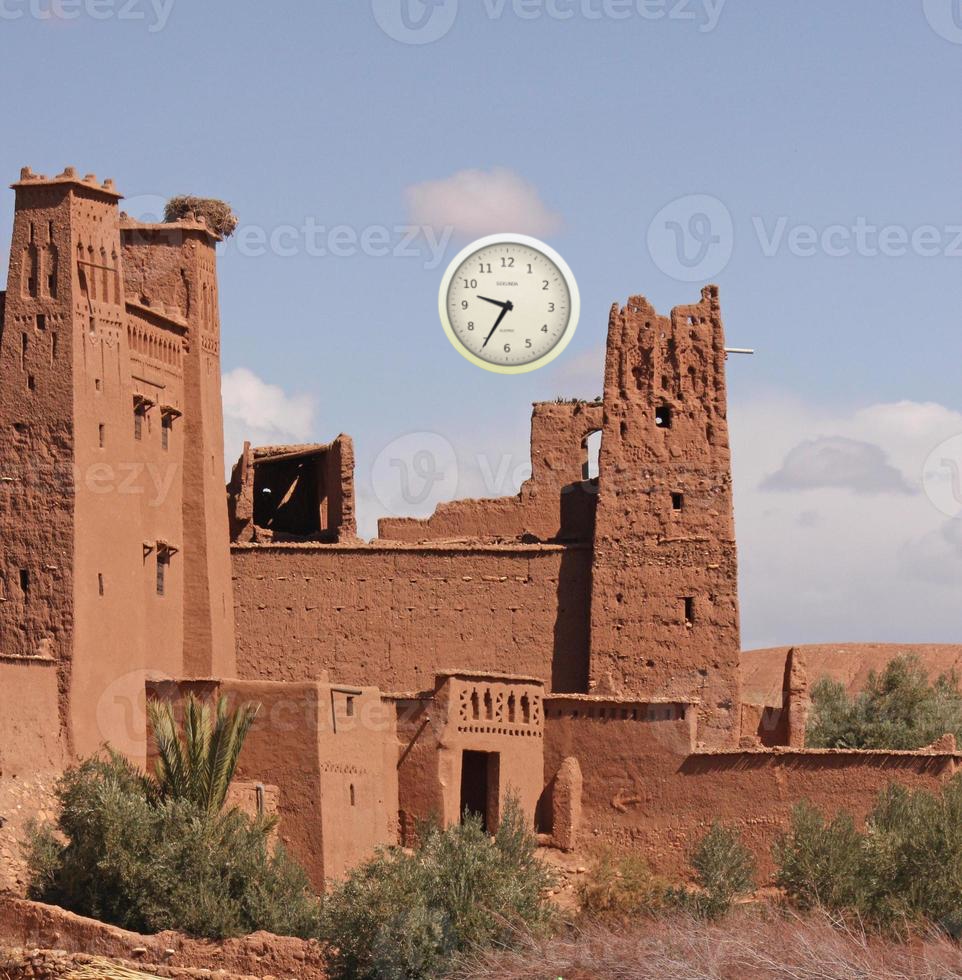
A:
9,35
